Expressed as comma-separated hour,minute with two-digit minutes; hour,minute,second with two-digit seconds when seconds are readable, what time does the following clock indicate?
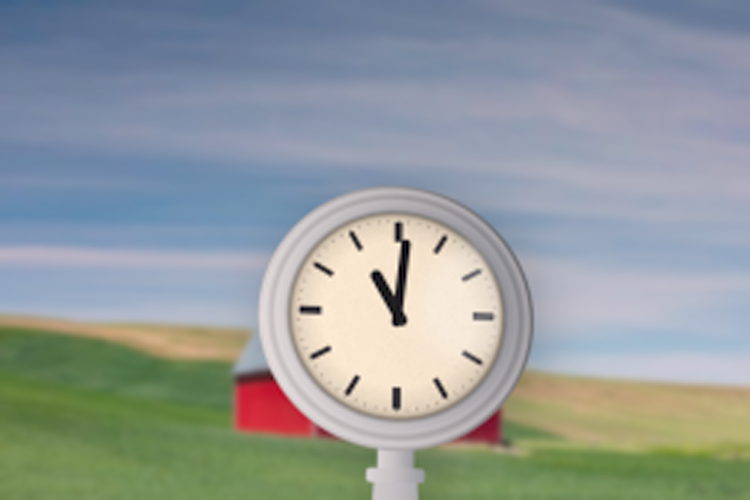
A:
11,01
